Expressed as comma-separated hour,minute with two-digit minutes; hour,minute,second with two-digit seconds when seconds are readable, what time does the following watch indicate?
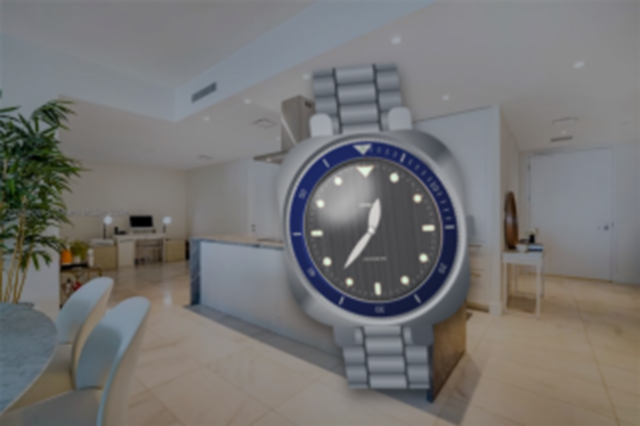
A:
12,37
